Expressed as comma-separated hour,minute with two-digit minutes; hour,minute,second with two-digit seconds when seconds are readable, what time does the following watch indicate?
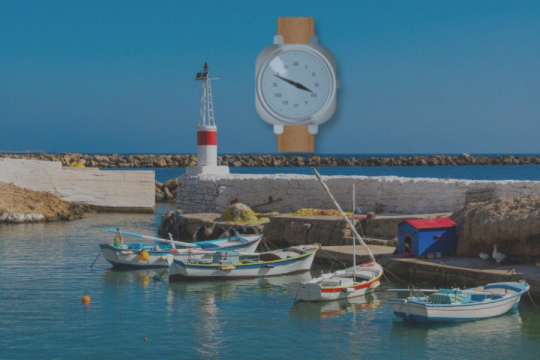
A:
3,49
